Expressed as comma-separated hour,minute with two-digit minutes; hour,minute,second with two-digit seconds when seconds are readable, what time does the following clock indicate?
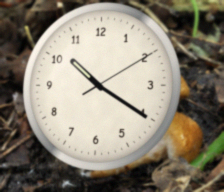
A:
10,20,10
